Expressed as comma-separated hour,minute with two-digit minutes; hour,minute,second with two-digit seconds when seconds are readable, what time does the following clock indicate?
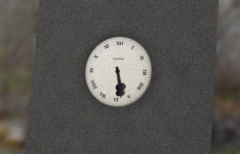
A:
5,28
